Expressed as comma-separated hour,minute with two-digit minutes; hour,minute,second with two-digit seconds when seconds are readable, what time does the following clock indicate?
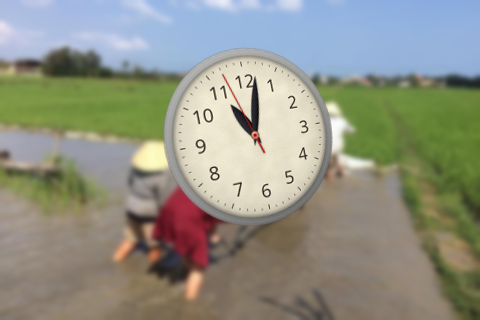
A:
11,01,57
